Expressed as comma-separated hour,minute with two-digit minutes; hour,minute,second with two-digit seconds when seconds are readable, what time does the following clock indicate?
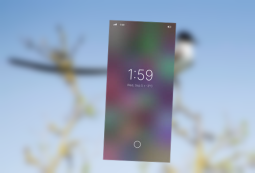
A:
1,59
